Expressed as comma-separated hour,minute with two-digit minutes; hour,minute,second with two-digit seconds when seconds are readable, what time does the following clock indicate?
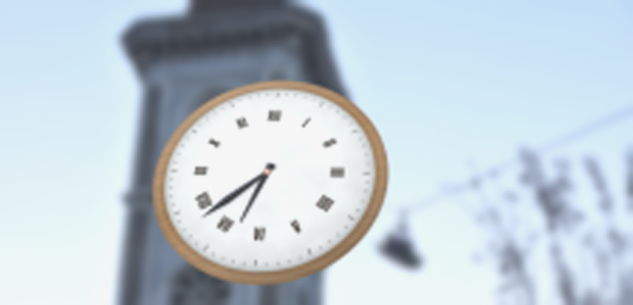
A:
6,38
